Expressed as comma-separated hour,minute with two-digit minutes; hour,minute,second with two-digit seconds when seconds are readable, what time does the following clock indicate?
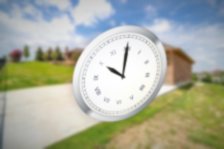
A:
10,00
